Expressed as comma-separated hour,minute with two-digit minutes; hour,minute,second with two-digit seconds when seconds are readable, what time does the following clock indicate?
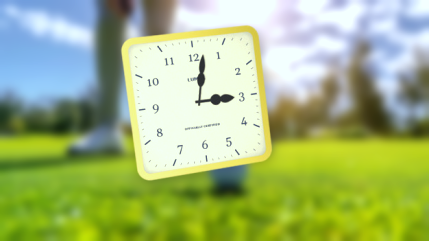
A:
3,02
